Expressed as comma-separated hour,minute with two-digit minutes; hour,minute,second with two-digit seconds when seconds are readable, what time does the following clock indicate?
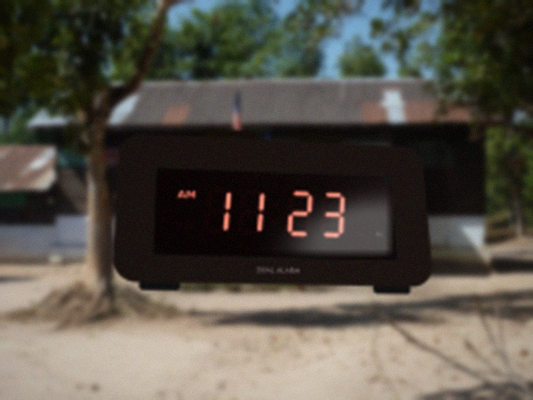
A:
11,23
